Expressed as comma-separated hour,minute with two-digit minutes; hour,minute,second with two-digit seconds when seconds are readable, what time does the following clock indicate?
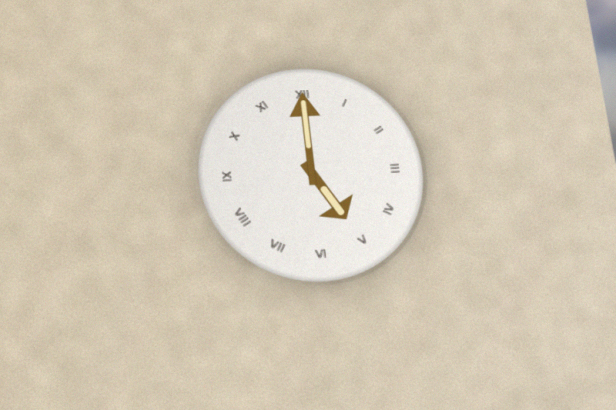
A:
5,00
